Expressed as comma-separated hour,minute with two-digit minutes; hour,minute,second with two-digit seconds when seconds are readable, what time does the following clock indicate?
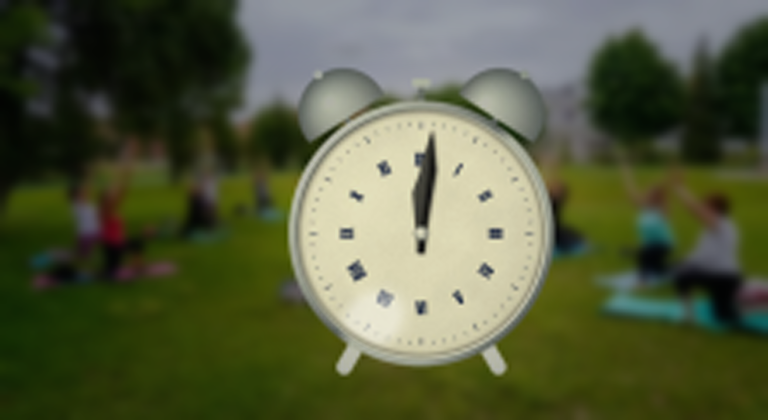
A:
12,01
